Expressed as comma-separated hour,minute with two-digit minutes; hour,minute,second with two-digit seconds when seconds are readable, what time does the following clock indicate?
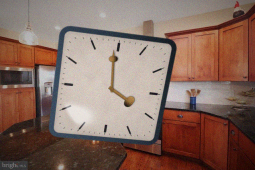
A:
3,59
